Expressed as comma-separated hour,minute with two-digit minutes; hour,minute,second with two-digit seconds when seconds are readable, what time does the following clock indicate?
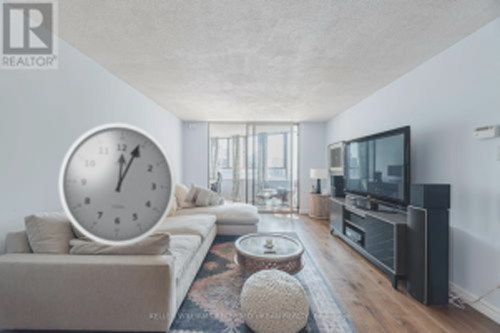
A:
12,04
